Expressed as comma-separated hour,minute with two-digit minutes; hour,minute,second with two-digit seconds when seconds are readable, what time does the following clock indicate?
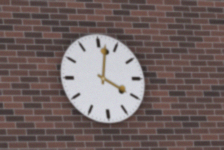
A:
4,02
